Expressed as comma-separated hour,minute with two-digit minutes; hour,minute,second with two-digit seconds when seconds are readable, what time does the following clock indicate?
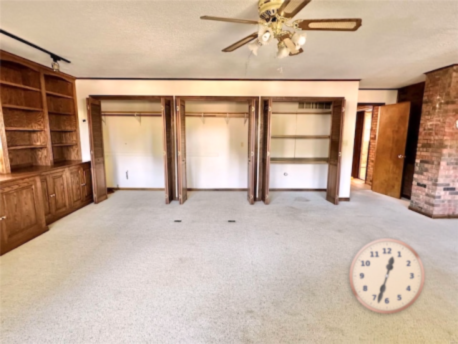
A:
12,33
